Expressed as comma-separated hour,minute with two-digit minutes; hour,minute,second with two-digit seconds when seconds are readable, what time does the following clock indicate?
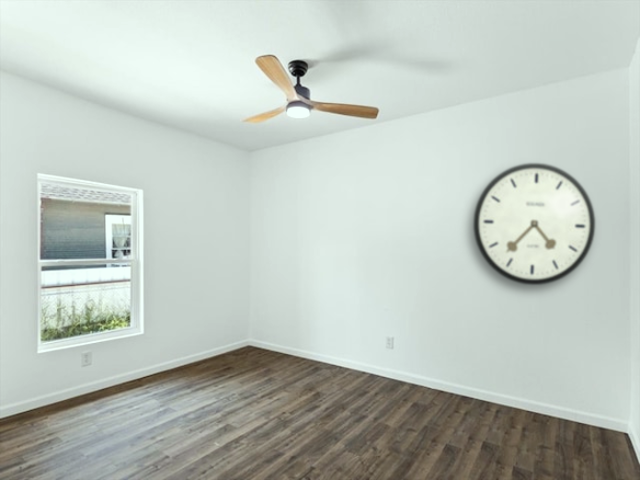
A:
4,37
